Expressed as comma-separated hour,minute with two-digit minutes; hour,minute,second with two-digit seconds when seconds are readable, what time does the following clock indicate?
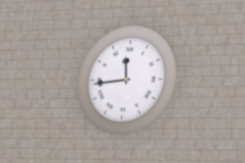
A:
11,44
